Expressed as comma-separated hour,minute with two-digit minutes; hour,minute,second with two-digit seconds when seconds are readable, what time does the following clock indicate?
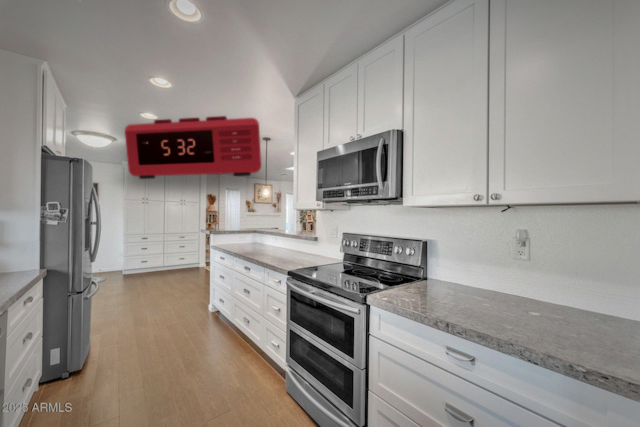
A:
5,32
